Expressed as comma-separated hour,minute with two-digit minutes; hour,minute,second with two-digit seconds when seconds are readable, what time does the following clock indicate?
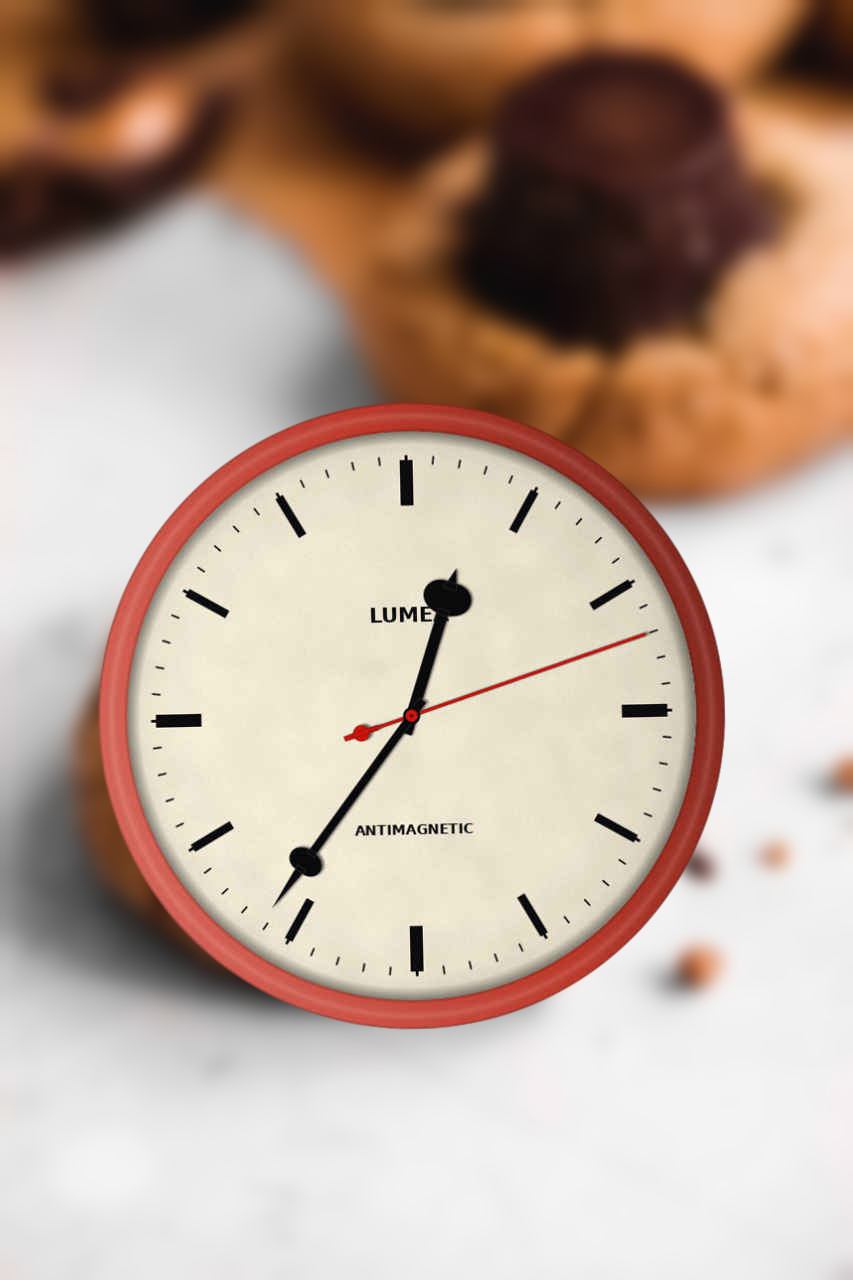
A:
12,36,12
